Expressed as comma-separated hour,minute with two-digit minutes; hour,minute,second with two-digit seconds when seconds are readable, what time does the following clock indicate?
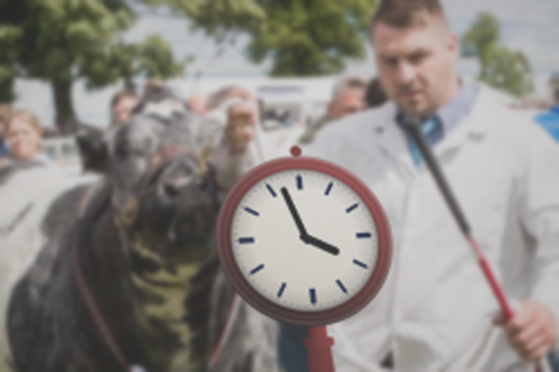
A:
3,57
